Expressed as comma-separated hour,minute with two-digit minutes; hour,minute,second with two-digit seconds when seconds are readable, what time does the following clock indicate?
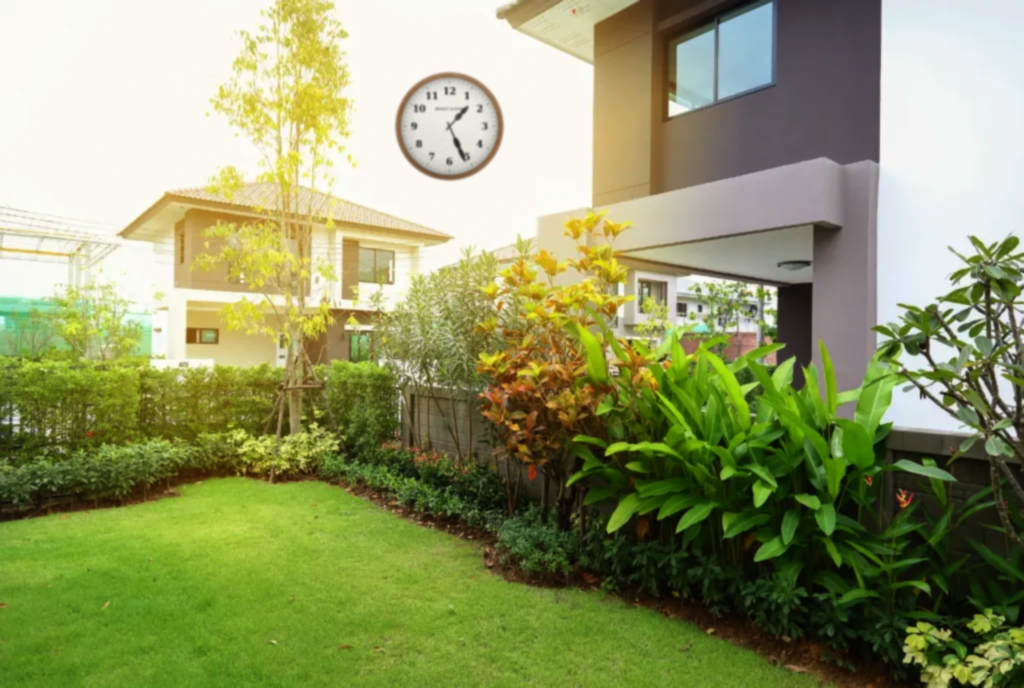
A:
1,26
